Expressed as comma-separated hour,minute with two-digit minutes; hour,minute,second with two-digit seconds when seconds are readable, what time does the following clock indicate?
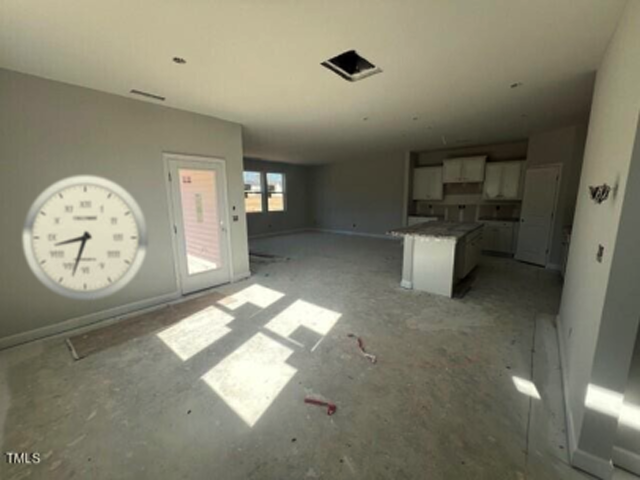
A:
8,33
